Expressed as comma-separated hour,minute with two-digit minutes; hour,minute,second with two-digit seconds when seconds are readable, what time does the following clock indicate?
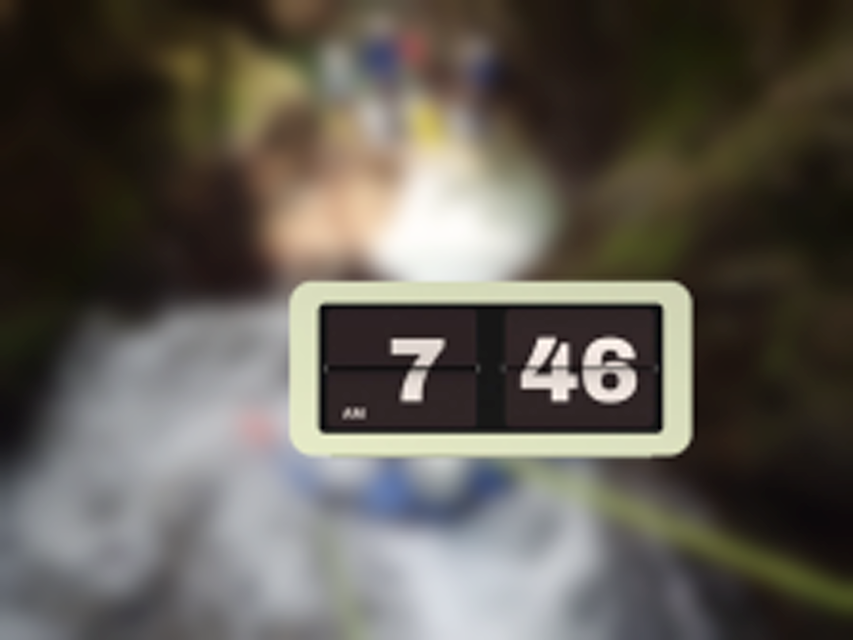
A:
7,46
